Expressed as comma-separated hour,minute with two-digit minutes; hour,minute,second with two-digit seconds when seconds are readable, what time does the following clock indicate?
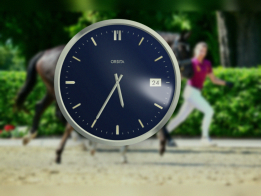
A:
5,35
